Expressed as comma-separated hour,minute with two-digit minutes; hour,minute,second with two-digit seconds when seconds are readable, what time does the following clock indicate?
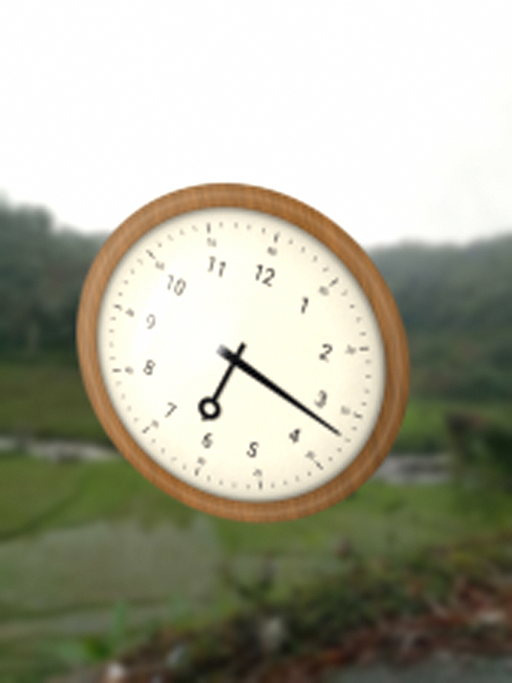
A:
6,17
